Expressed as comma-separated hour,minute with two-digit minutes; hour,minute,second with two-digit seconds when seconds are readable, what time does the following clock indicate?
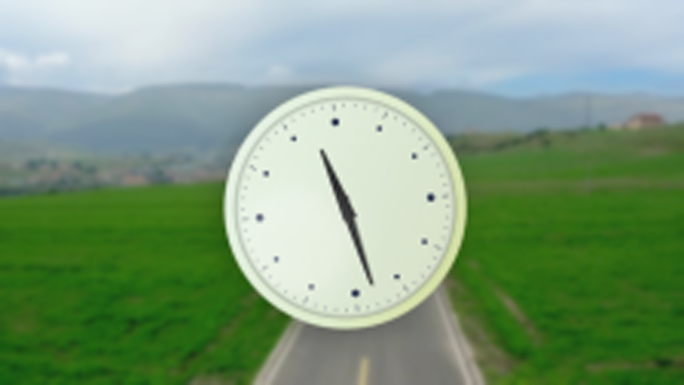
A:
11,28
